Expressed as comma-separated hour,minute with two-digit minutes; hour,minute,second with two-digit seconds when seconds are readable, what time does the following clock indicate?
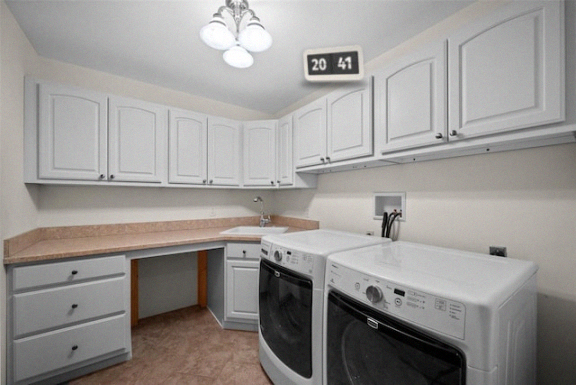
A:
20,41
